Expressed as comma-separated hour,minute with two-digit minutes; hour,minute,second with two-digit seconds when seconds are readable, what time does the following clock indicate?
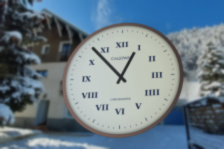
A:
12,53
